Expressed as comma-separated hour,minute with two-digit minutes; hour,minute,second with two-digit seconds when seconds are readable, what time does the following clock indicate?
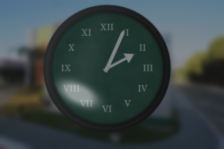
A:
2,04
